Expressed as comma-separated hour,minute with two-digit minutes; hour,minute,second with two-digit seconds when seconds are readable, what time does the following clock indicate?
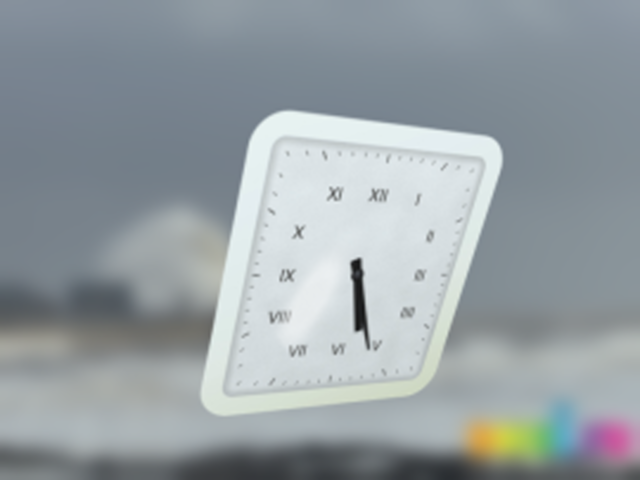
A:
5,26
